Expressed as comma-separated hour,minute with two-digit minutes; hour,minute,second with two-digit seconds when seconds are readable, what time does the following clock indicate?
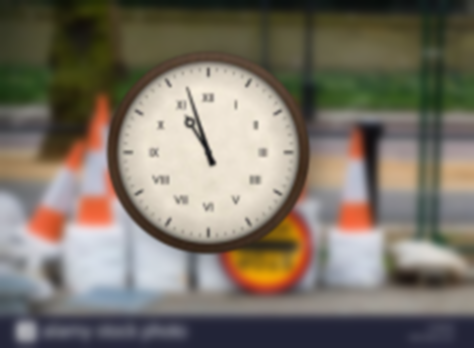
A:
10,57
